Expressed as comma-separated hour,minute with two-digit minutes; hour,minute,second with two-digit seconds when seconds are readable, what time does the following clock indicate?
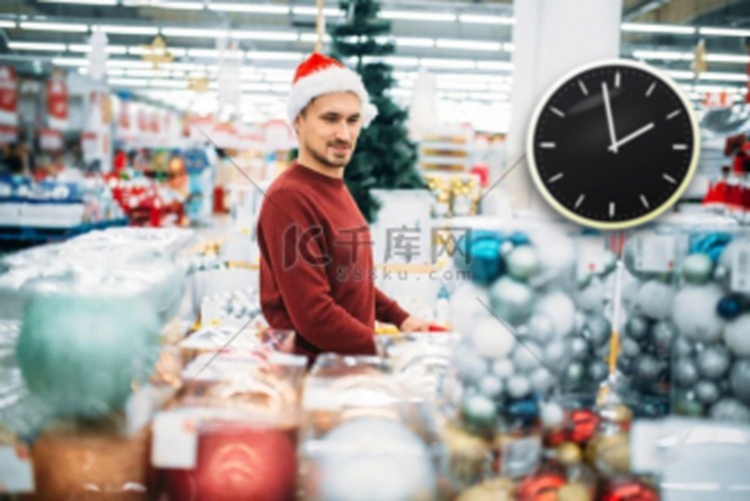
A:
1,58
